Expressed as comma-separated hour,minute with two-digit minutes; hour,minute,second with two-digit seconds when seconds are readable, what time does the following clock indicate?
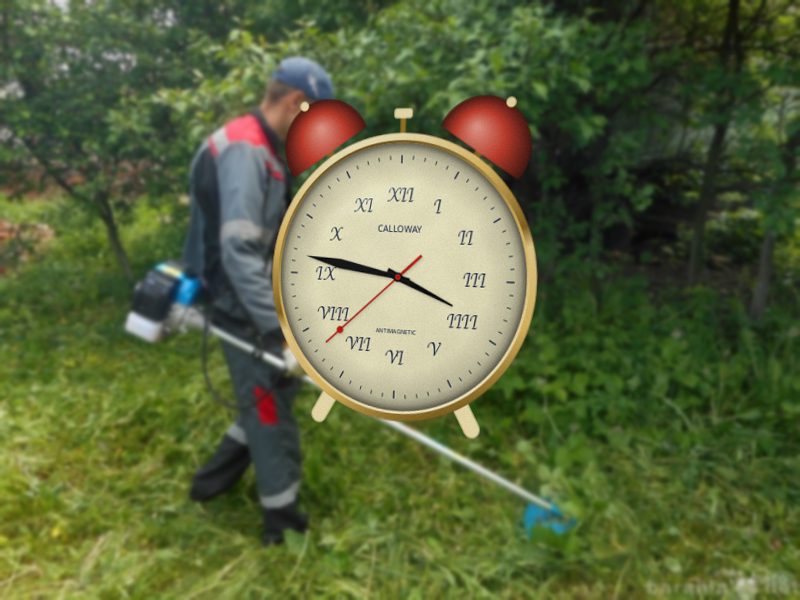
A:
3,46,38
